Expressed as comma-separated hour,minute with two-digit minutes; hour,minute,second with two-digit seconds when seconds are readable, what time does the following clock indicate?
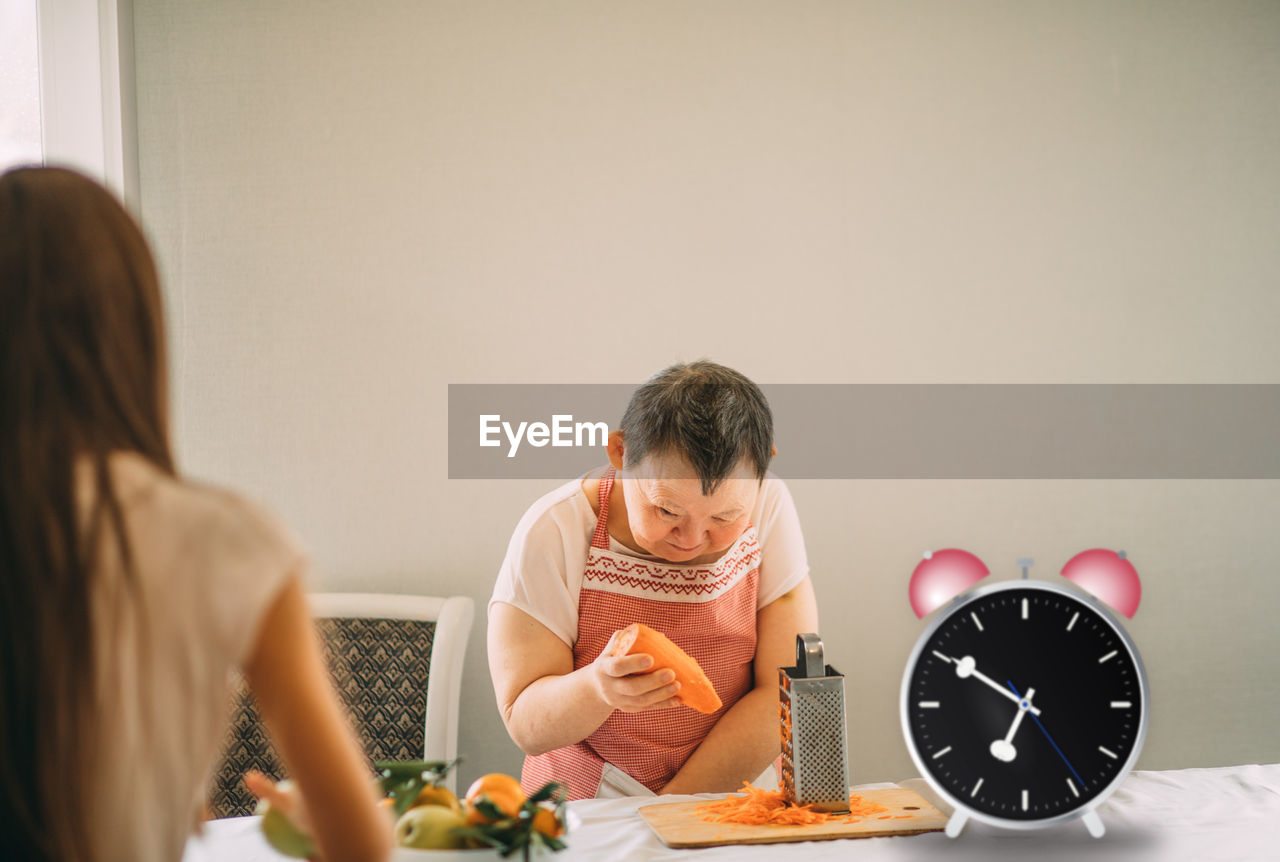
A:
6,50,24
